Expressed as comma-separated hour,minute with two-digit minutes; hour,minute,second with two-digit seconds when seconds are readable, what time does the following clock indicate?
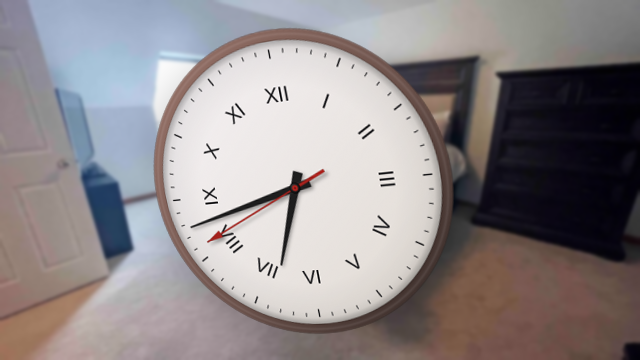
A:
6,42,41
